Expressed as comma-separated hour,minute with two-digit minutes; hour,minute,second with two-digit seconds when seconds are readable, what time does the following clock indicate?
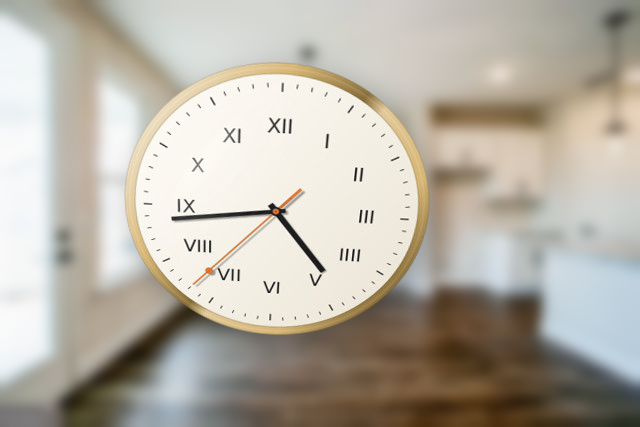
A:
4,43,37
